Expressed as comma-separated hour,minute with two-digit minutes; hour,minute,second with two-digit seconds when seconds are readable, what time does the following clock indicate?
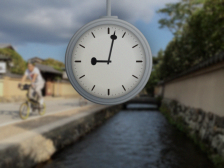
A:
9,02
